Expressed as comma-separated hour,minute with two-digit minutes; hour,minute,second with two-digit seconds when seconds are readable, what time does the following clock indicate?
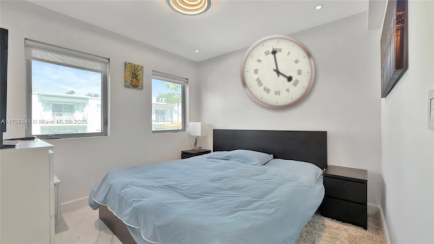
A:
3,58
